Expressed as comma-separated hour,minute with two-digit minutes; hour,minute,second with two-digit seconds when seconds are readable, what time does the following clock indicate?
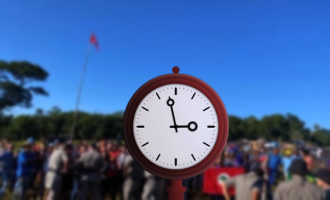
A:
2,58
